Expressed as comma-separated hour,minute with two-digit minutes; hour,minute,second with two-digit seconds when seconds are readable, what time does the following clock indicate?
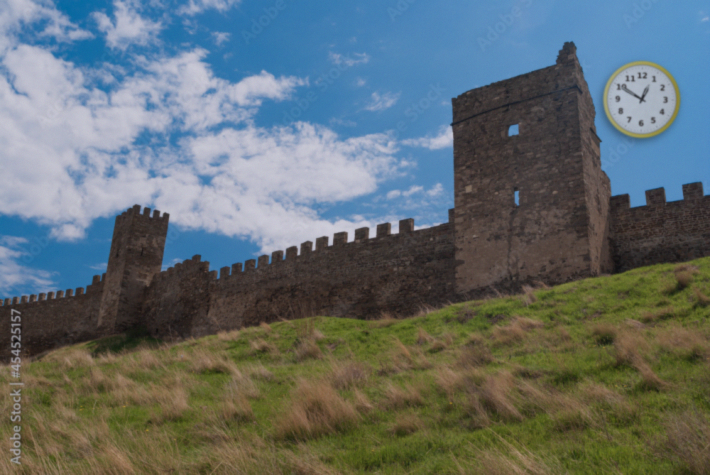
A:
12,50
